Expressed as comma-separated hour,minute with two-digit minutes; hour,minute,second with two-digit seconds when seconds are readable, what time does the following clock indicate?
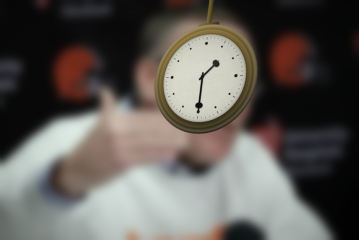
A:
1,30
